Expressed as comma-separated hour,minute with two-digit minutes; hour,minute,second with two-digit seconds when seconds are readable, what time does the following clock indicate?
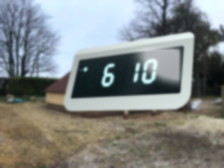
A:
6,10
